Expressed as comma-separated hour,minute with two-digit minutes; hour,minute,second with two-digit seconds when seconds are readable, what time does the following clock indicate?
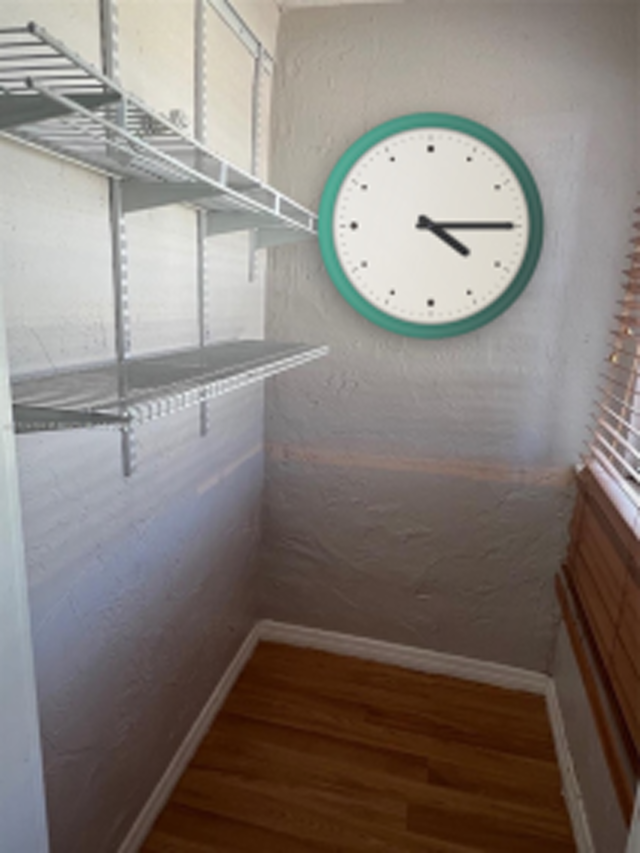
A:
4,15
